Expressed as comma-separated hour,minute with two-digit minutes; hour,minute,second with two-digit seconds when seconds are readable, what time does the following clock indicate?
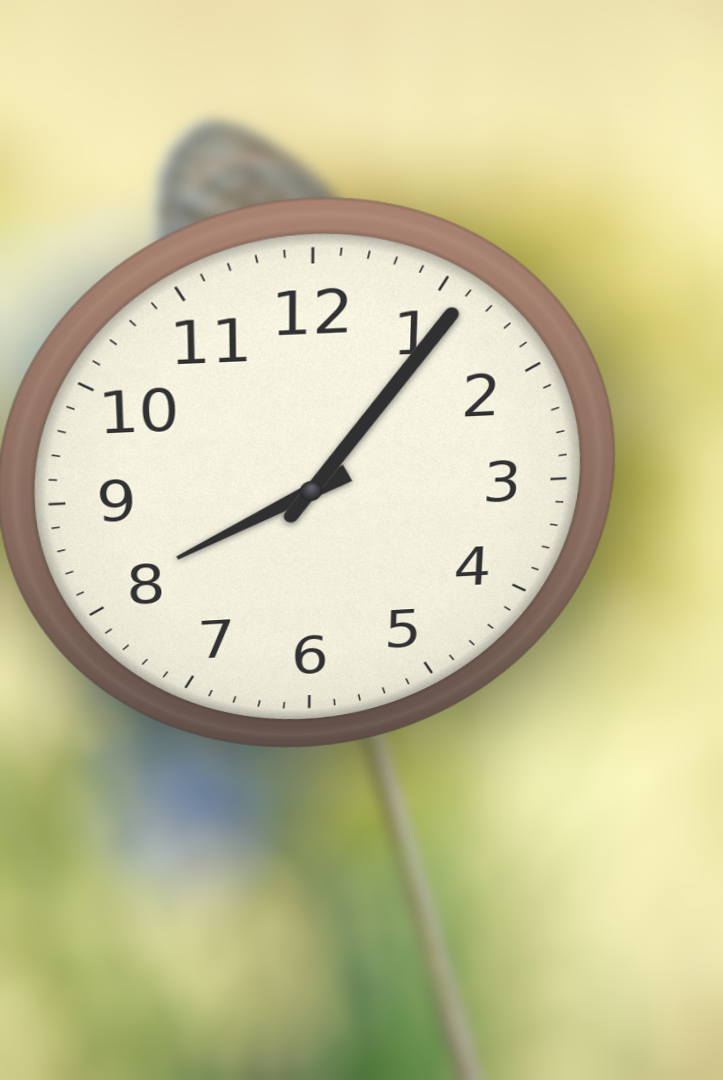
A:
8,06
